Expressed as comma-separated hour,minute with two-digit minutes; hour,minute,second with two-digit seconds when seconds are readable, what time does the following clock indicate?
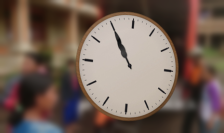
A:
10,55
